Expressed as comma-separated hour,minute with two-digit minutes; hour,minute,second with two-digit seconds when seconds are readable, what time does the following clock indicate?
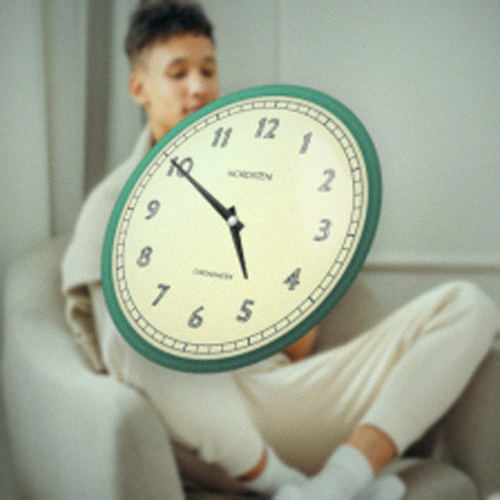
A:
4,50
